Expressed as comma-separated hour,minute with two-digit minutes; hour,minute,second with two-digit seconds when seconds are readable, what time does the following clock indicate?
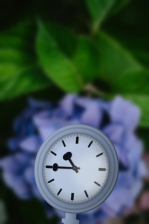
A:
10,45
